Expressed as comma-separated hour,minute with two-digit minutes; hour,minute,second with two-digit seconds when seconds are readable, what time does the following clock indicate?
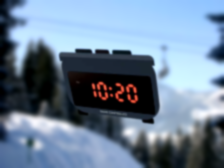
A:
10,20
